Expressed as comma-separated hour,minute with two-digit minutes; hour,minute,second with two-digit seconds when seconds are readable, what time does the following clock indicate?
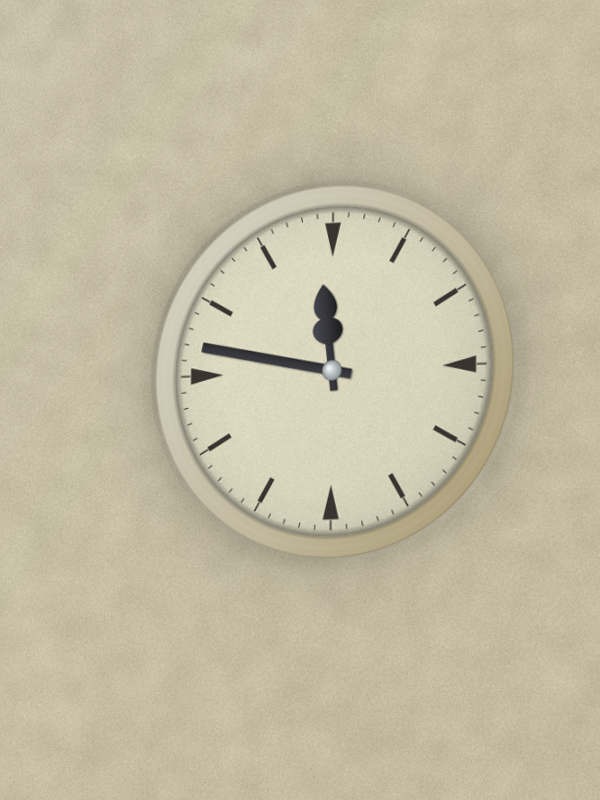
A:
11,47
